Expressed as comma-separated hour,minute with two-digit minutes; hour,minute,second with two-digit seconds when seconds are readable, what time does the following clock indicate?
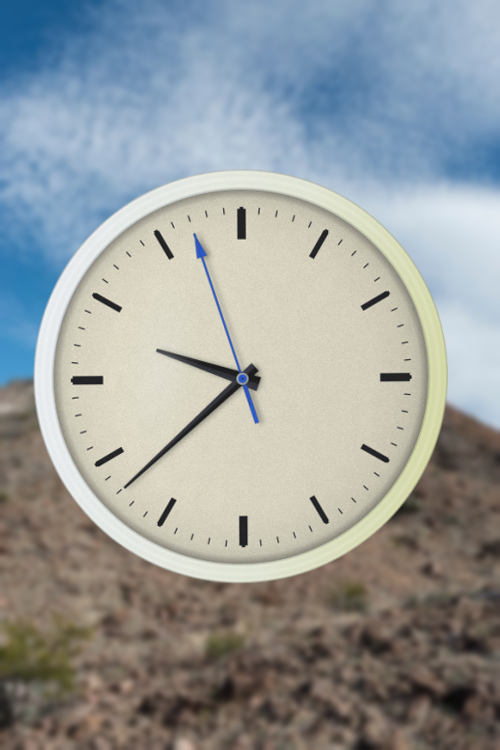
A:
9,37,57
